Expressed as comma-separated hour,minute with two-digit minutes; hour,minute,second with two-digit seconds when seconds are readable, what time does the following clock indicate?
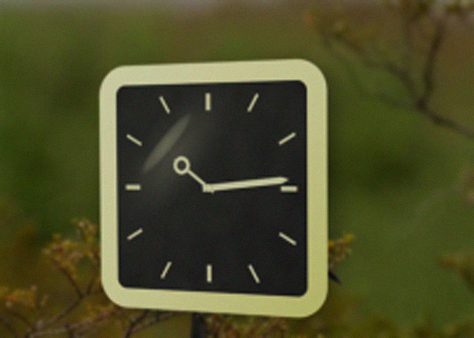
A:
10,14
